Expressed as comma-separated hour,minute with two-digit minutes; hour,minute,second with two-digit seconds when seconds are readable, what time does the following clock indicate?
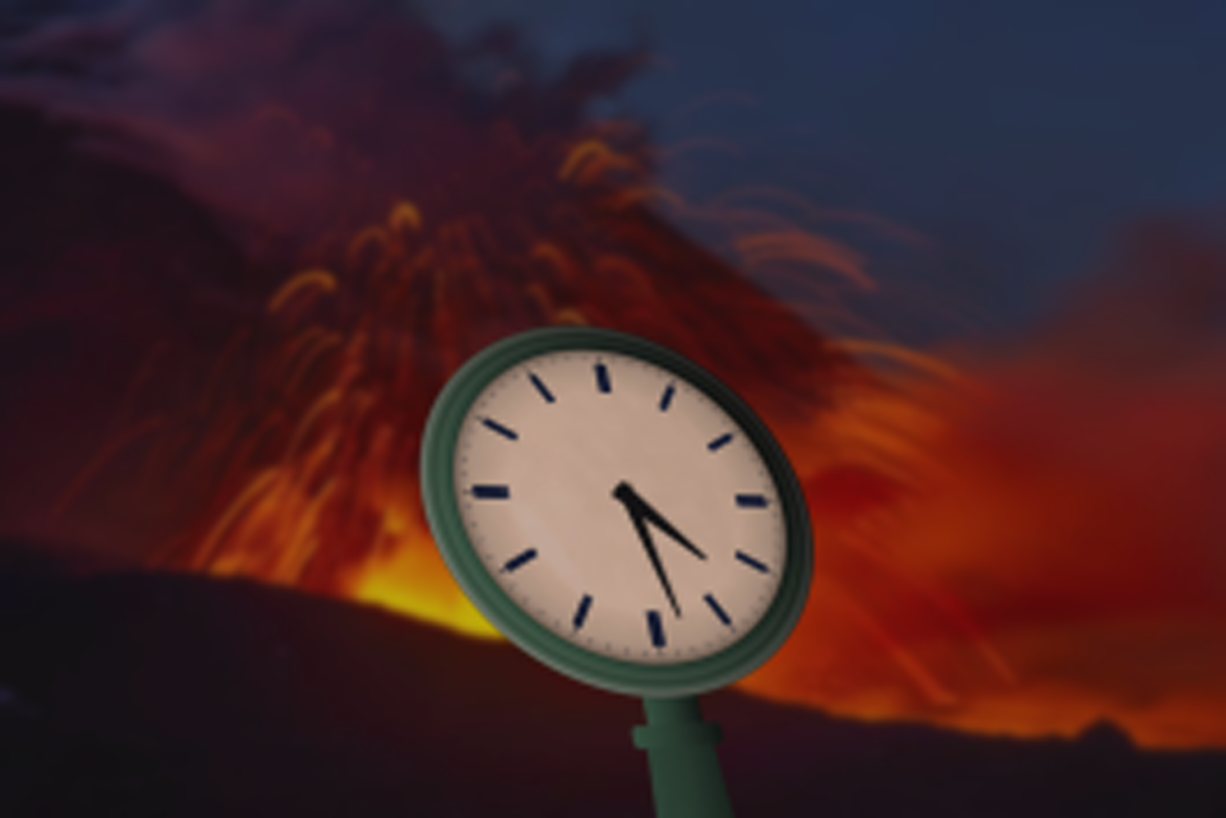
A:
4,28
